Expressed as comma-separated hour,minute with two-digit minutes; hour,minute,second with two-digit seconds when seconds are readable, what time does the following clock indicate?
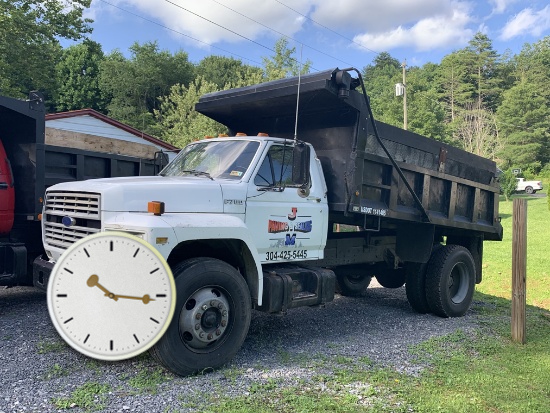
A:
10,16
